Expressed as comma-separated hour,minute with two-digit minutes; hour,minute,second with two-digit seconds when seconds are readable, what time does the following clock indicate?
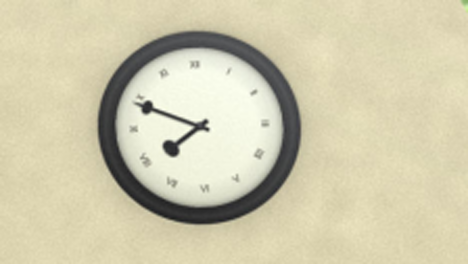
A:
7,49
